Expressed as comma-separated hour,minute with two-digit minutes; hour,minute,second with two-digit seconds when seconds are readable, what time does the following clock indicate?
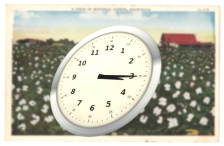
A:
3,15
